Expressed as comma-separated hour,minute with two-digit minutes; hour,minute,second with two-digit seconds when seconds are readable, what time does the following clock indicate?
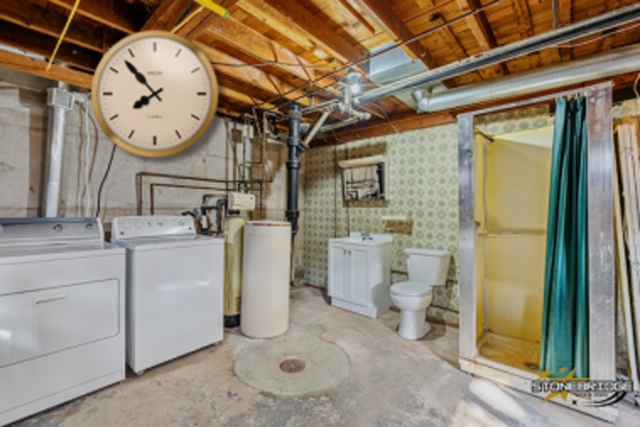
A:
7,53
